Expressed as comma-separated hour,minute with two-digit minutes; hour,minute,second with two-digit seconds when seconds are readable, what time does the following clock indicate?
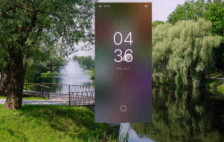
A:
4,36
